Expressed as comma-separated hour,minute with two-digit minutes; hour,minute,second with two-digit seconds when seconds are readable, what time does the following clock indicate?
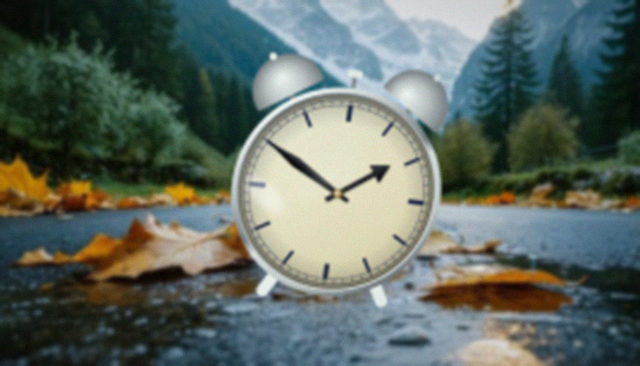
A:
1,50
